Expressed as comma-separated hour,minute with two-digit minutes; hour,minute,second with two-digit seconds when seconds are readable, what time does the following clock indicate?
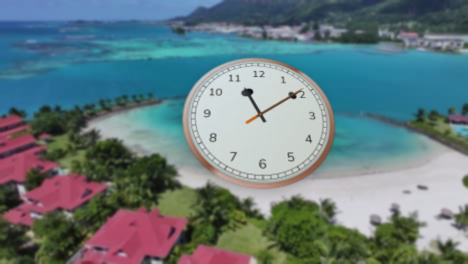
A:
11,09,09
